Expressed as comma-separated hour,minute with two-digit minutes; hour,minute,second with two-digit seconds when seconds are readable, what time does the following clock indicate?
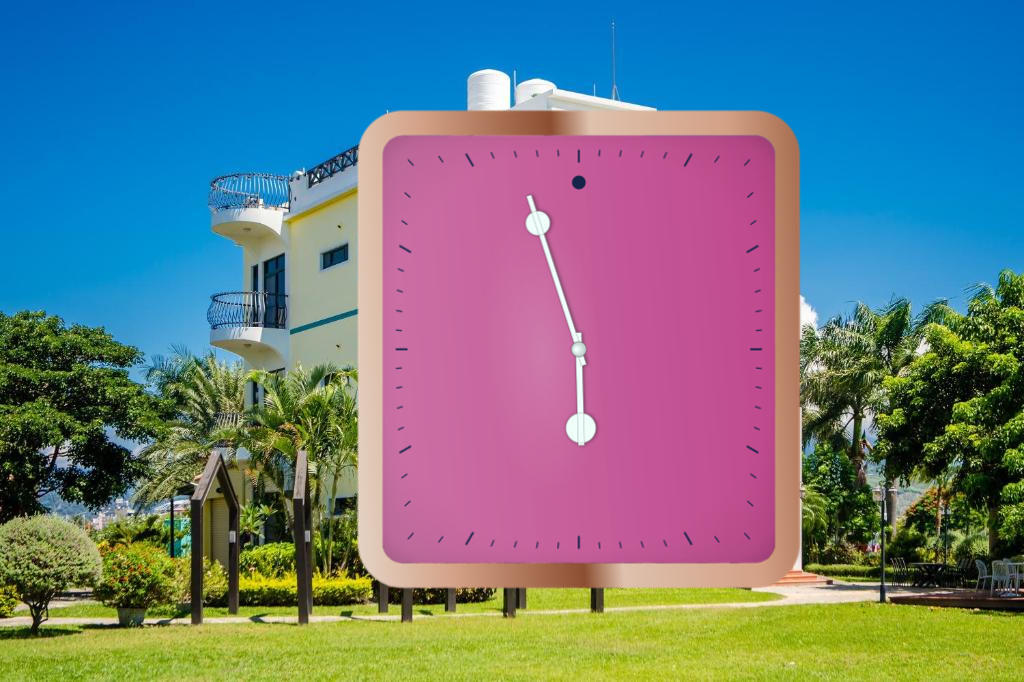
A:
5,57
